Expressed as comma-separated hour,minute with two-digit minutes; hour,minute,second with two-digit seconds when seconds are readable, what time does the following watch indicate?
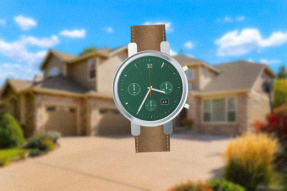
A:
3,35
